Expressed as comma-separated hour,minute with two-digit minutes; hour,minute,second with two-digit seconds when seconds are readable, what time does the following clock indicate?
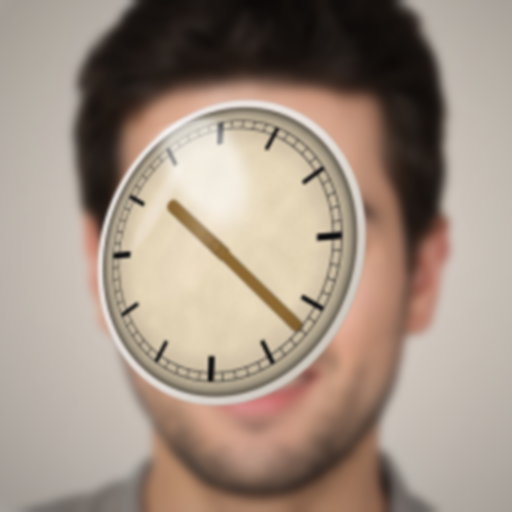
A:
10,22
